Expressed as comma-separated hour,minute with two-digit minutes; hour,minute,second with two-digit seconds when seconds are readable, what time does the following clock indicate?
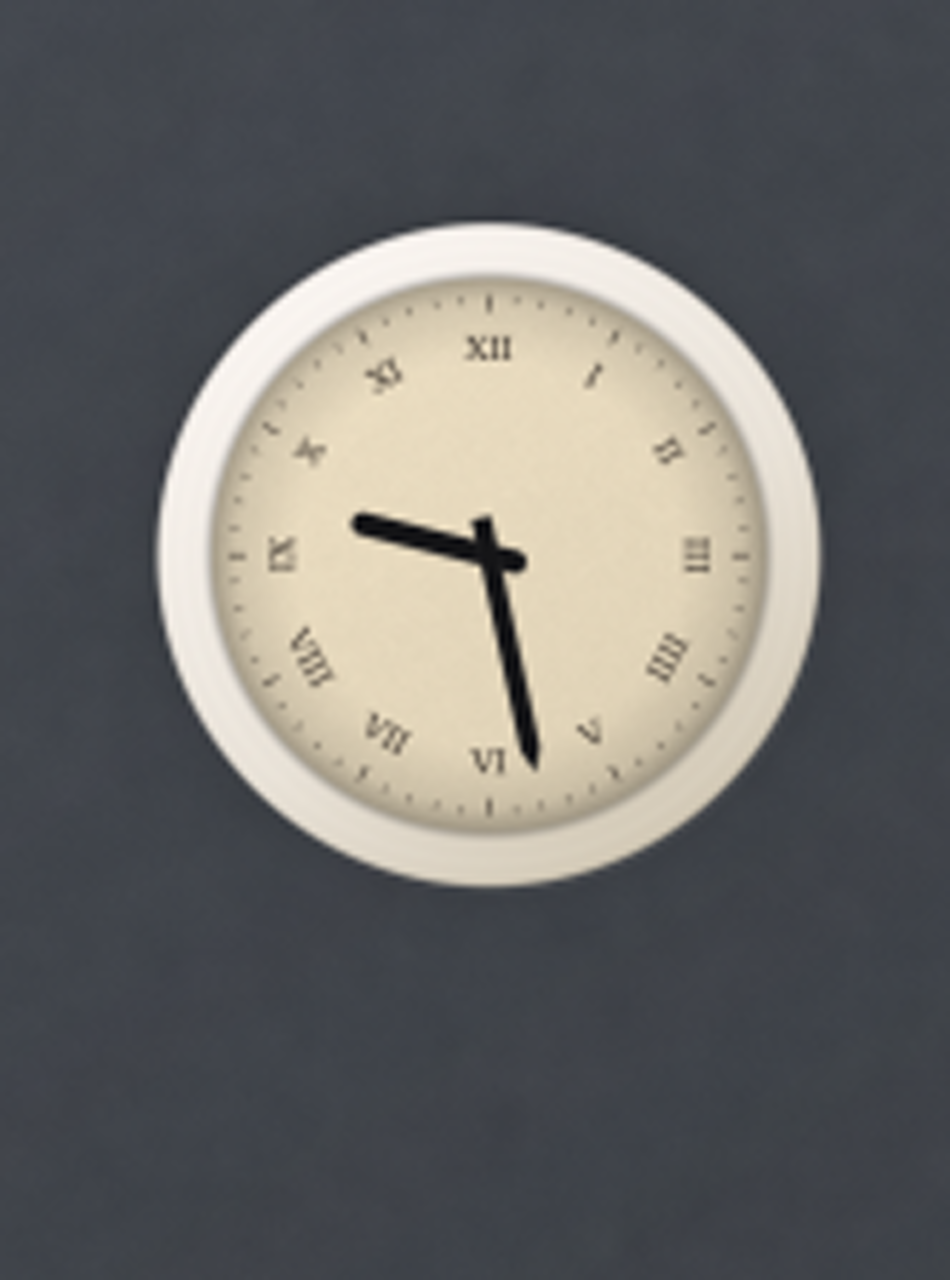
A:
9,28
